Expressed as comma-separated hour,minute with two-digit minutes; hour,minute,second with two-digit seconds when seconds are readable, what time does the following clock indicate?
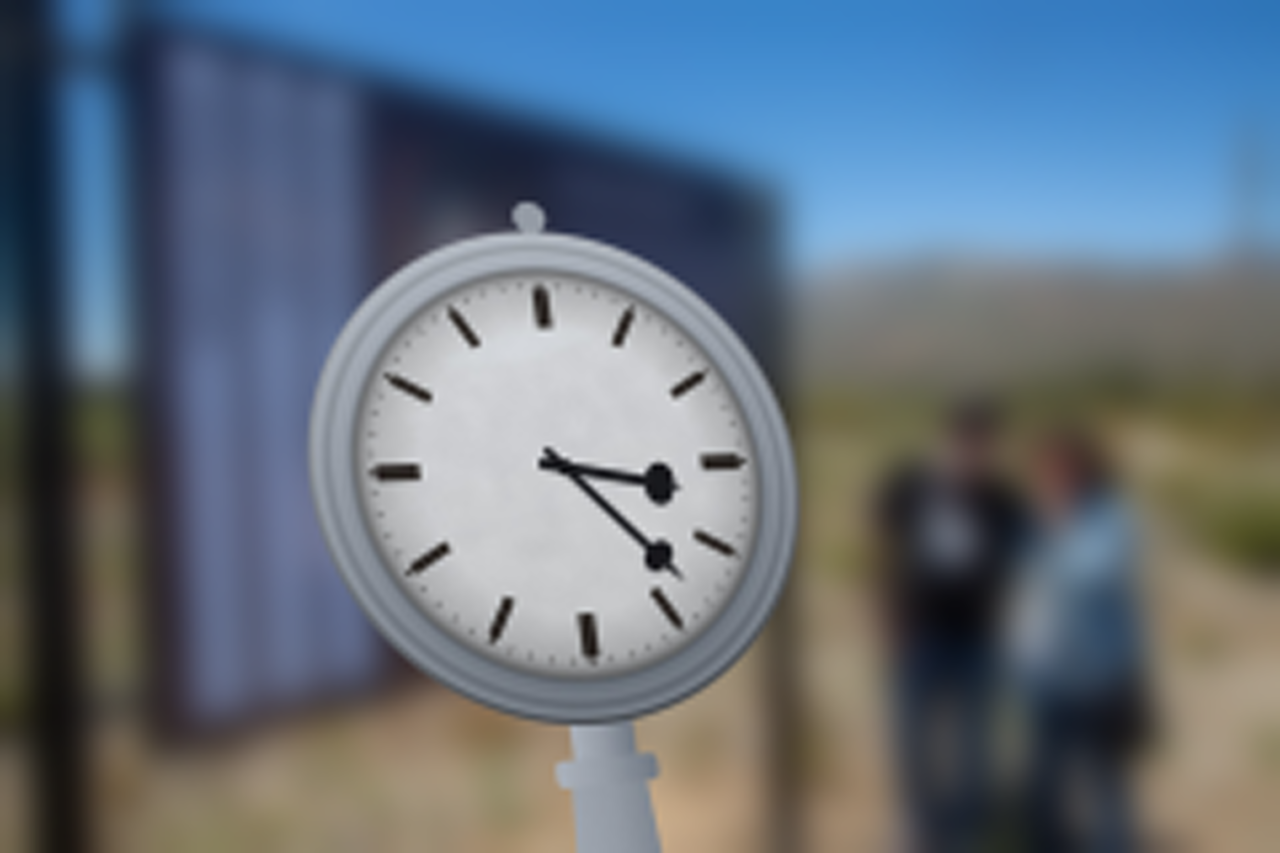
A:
3,23
